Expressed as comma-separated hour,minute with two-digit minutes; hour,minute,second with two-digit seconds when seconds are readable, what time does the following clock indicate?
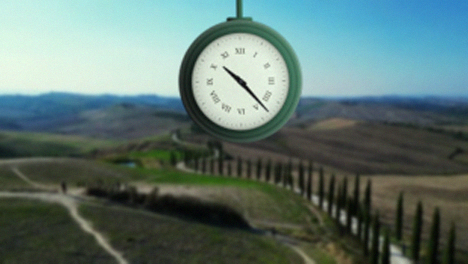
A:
10,23
